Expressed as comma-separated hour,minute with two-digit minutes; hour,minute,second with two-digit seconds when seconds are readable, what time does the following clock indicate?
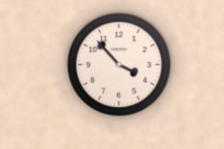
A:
3,53
